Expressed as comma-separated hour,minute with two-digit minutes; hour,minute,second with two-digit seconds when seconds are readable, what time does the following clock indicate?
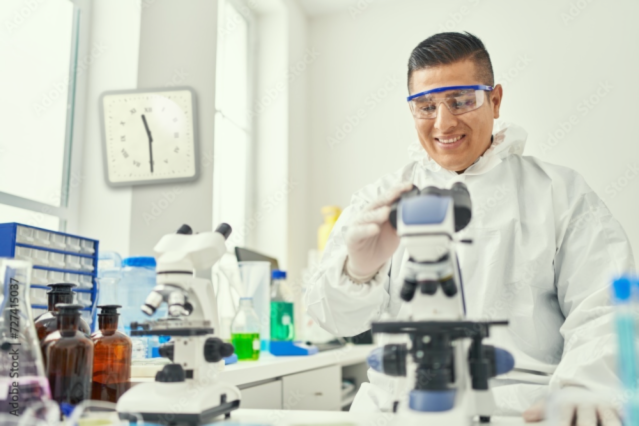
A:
11,30
